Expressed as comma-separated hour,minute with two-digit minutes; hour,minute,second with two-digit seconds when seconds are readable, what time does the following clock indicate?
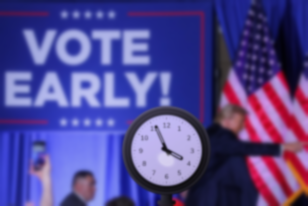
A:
3,56
